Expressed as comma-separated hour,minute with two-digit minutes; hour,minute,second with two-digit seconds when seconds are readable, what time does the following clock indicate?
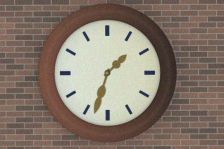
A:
1,33
